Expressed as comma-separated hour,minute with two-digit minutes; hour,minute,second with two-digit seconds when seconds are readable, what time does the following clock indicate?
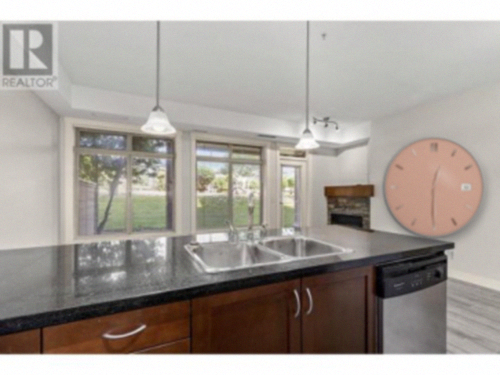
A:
12,30
